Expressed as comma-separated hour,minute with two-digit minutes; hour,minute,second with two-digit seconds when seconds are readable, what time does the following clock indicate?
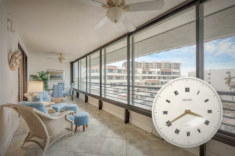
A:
3,40
